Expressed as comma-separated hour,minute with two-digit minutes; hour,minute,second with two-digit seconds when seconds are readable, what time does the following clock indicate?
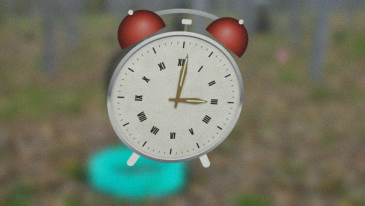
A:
3,01
